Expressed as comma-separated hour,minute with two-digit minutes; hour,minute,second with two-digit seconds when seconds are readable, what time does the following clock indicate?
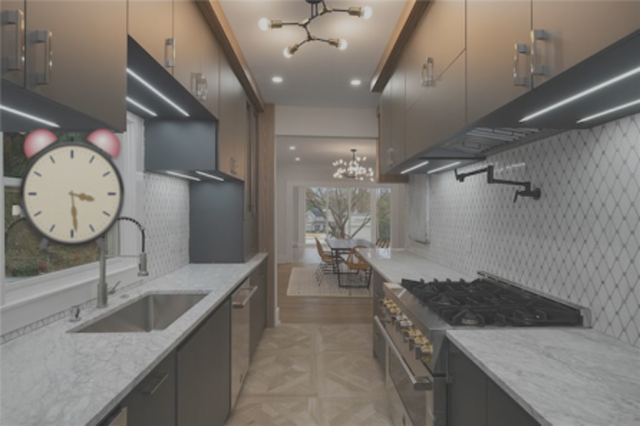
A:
3,29
